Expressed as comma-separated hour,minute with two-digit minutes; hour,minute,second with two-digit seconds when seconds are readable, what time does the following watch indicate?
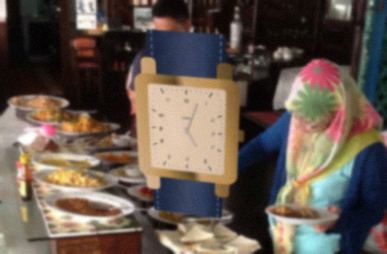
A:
5,03
